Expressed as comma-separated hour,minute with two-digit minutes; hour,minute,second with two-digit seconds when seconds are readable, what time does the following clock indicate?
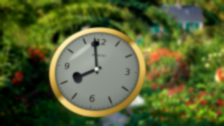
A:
7,58
